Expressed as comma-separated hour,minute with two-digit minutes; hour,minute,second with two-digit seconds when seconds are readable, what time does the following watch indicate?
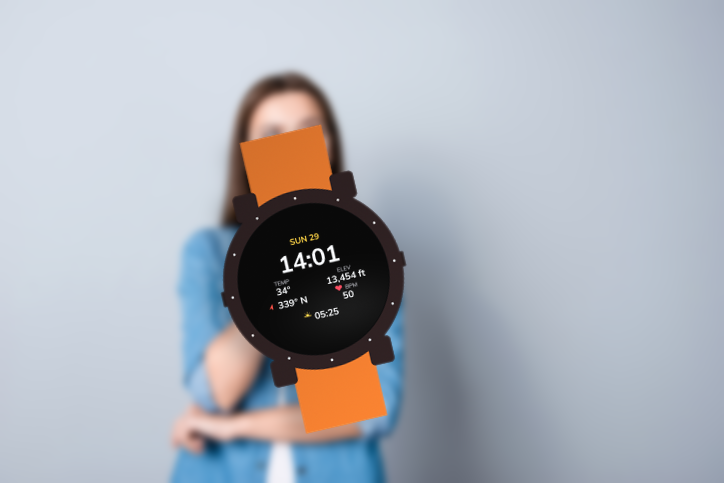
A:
14,01
